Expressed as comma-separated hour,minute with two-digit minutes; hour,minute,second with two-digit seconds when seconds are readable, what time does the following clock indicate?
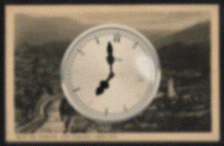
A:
6,58
